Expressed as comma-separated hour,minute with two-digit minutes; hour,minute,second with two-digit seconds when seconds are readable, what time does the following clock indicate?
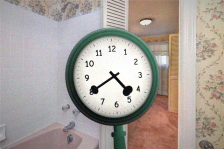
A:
4,40
